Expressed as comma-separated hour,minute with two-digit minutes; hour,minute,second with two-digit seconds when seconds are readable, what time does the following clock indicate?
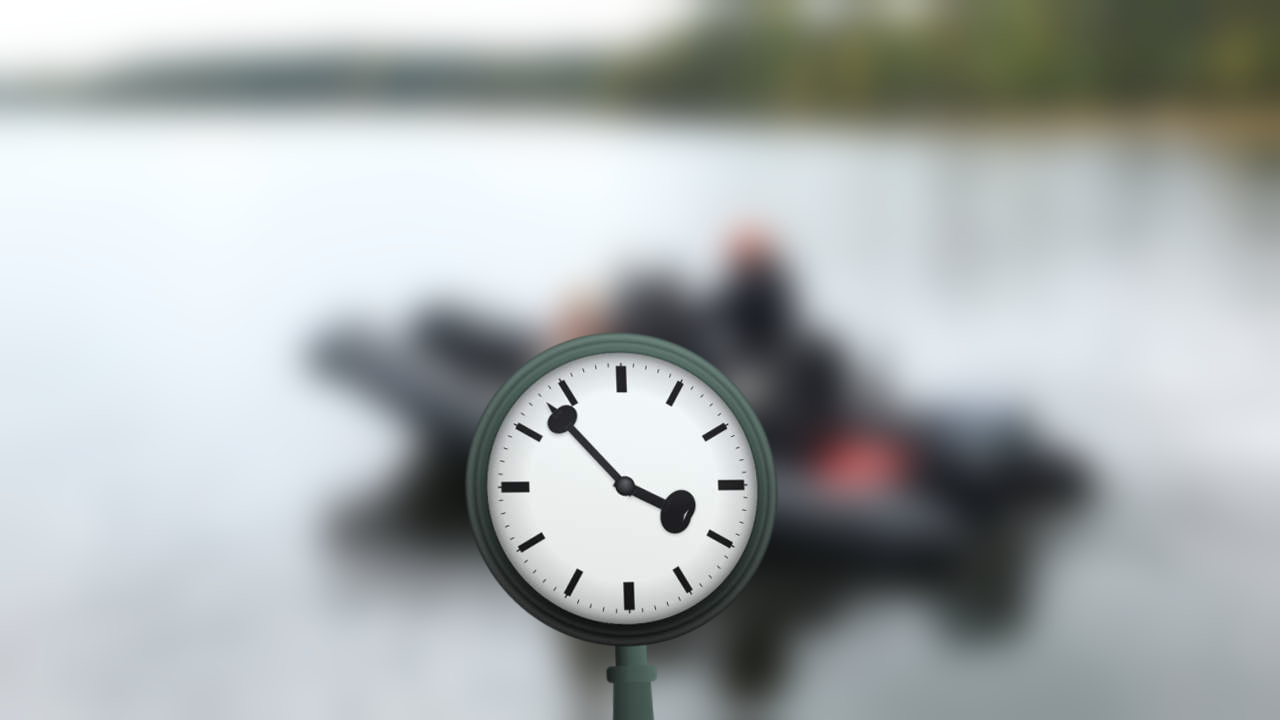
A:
3,53
